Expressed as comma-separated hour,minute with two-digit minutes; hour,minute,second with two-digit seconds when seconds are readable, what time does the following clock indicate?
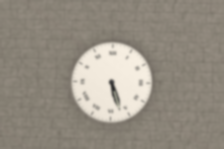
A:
5,27
